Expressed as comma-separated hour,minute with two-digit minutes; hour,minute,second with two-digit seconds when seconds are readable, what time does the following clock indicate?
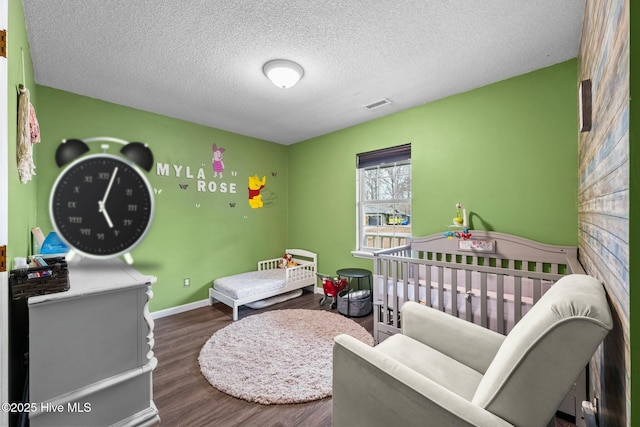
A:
5,03
